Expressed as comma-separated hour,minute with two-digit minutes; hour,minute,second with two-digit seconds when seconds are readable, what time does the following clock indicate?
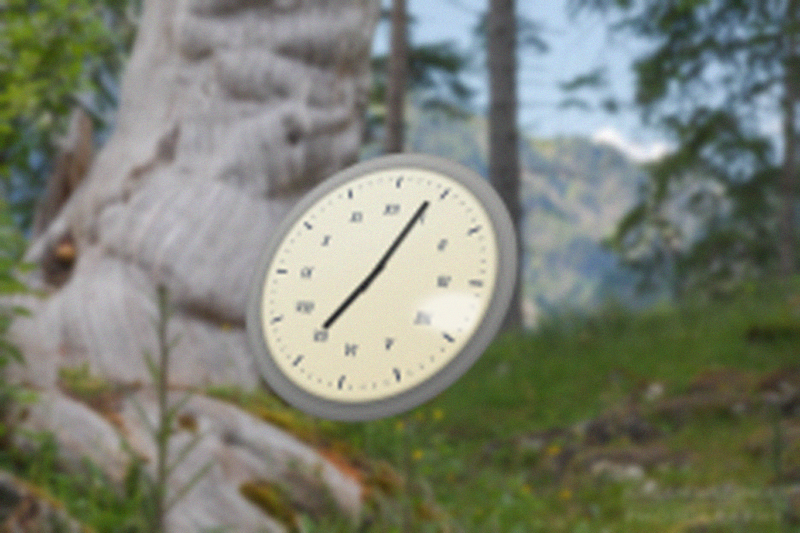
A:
7,04
